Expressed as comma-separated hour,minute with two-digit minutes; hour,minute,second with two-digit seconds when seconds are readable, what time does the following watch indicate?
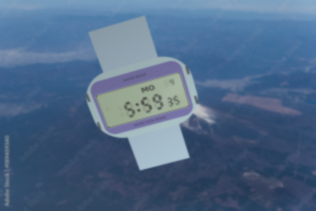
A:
5,59,35
